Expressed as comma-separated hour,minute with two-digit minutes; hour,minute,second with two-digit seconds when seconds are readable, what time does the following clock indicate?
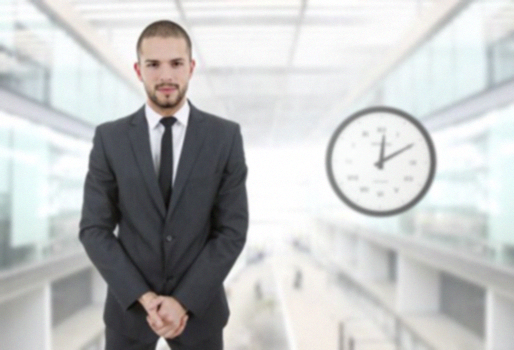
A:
12,10
